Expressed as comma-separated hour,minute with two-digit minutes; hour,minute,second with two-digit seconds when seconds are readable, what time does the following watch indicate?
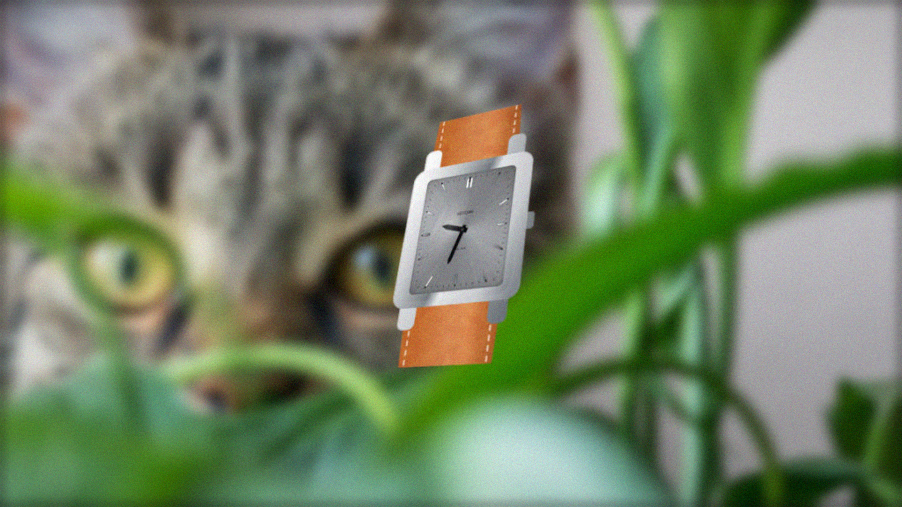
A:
9,33
